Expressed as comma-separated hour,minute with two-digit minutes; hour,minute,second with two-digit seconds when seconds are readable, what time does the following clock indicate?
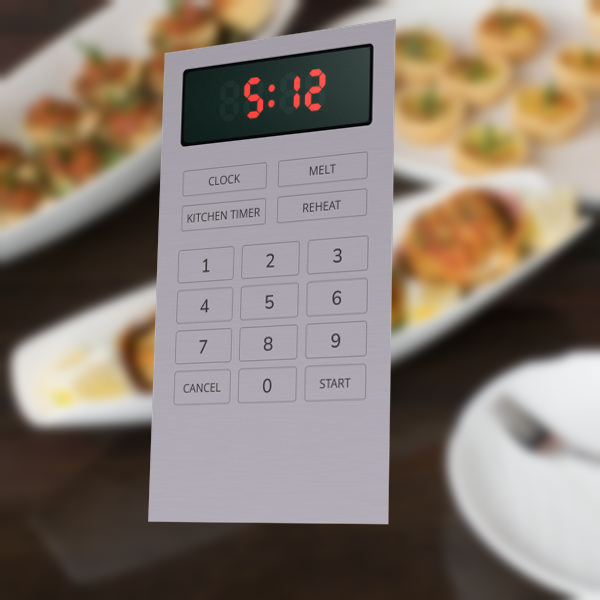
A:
5,12
